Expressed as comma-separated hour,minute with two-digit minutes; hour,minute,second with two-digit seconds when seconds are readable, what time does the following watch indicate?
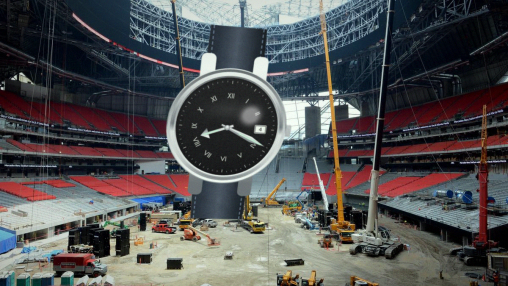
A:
8,19
